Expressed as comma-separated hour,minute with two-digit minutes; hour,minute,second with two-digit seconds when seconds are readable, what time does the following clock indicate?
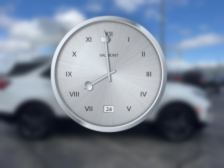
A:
7,59
